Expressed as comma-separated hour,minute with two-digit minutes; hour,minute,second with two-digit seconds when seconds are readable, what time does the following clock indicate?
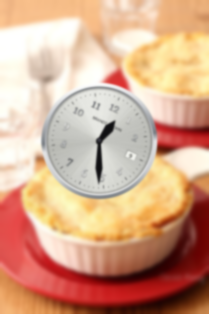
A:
12,26
